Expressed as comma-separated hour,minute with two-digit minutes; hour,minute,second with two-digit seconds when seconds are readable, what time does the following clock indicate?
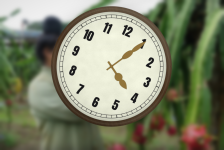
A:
4,05
